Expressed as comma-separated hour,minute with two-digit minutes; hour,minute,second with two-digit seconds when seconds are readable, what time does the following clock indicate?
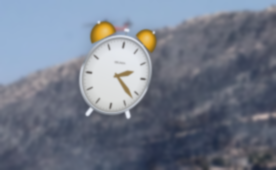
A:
2,22
